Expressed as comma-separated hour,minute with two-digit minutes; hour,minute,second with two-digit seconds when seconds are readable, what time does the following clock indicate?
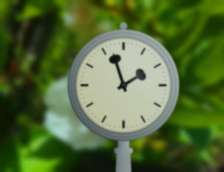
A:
1,57
